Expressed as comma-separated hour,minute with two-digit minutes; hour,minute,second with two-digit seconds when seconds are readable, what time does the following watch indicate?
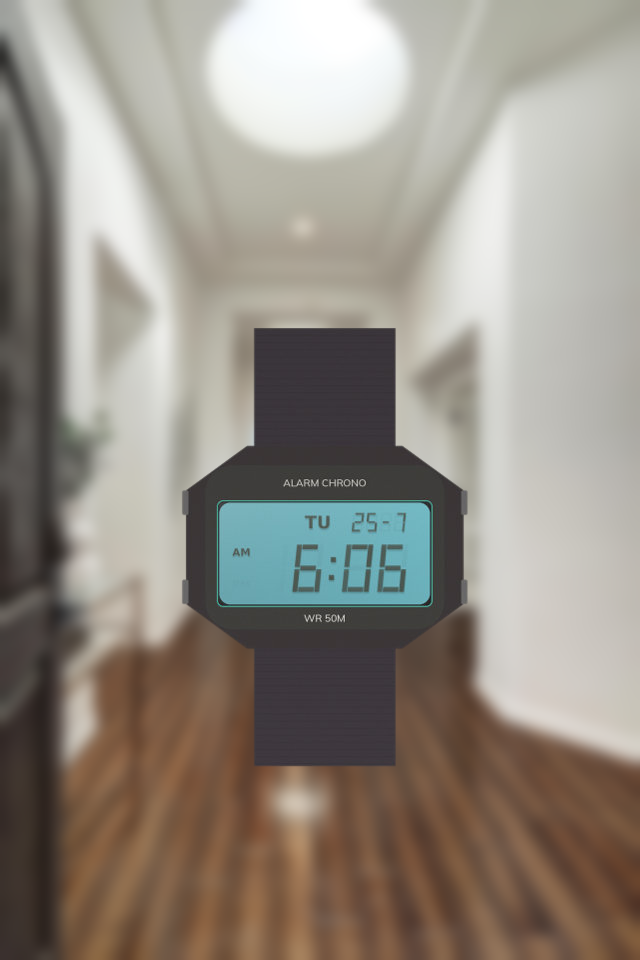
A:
6,06
